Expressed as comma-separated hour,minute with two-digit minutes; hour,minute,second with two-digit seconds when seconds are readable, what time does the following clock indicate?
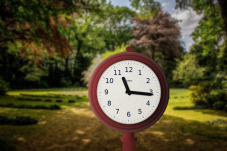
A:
11,16
